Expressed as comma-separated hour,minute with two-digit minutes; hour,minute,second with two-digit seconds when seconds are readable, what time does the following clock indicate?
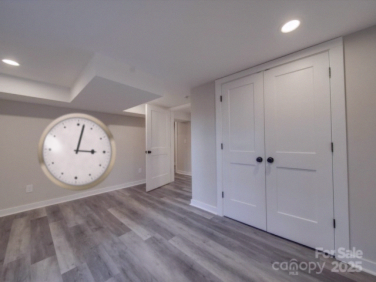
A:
3,02
